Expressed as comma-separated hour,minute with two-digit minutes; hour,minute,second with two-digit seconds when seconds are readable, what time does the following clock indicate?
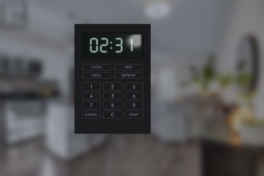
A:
2,31
